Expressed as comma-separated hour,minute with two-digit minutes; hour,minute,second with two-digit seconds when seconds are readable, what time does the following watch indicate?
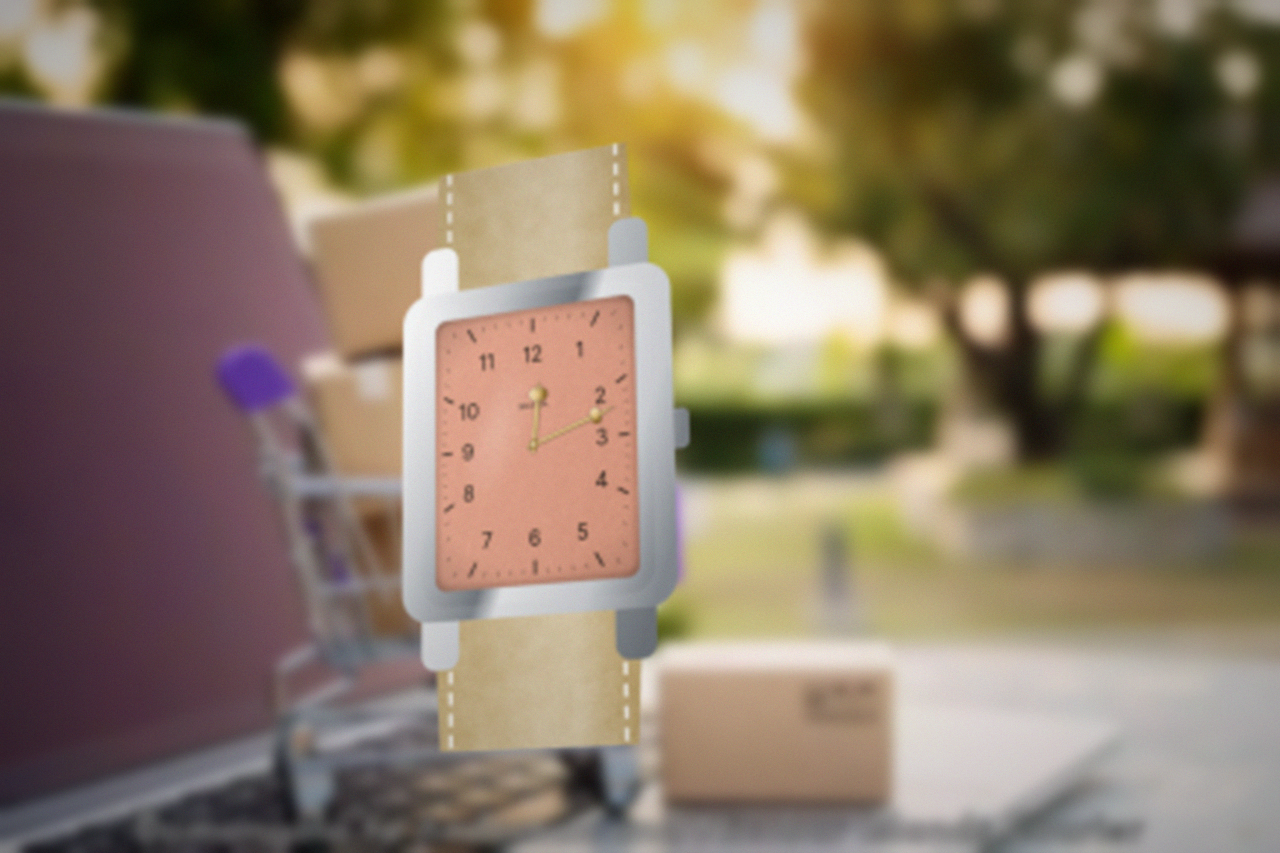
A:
12,12
